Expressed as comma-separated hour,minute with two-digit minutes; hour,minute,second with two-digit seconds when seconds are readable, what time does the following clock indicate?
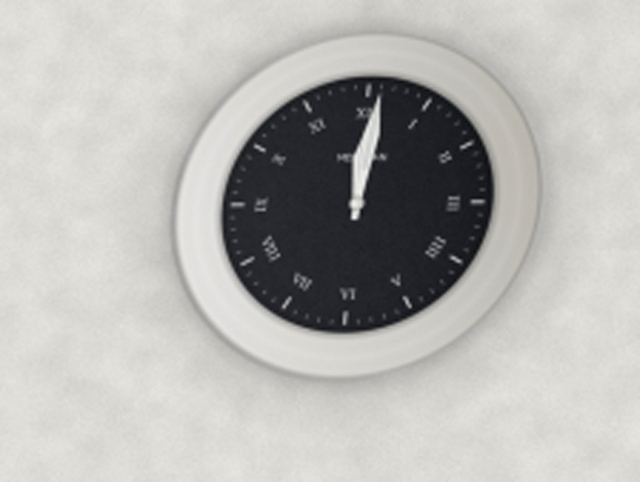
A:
12,01
